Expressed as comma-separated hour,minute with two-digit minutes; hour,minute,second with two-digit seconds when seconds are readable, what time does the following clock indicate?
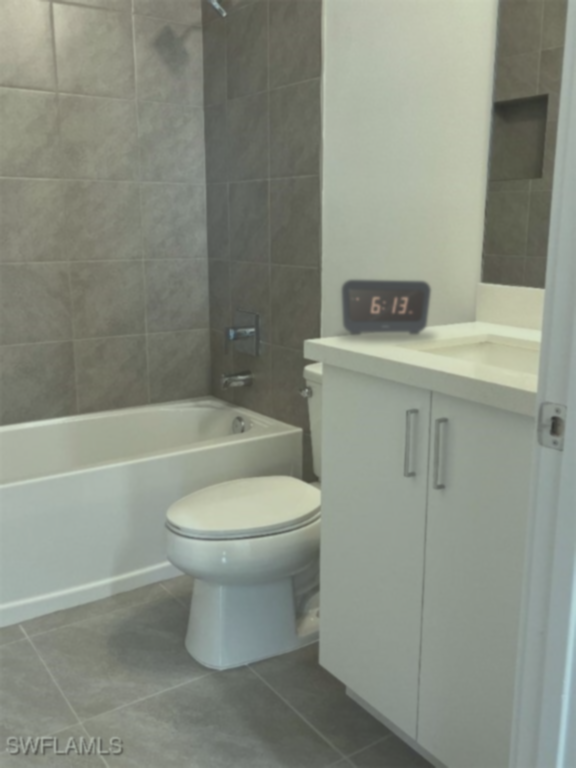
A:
6,13
